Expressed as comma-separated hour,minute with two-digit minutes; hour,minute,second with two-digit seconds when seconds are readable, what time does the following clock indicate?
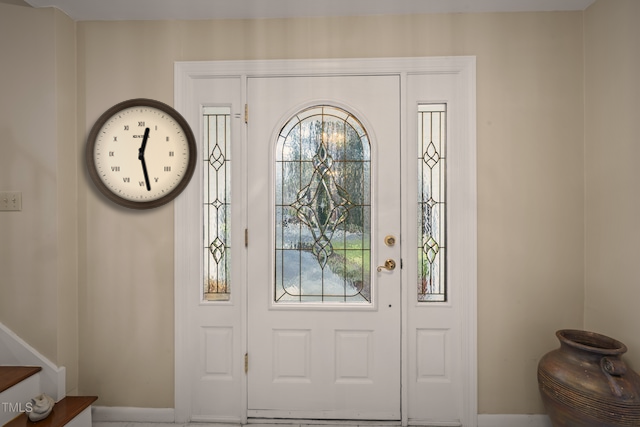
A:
12,28
